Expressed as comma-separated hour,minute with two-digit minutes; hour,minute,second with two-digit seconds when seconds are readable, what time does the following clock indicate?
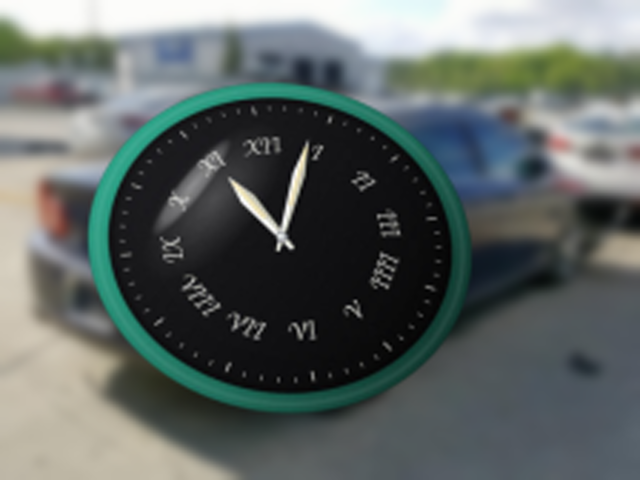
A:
11,04
